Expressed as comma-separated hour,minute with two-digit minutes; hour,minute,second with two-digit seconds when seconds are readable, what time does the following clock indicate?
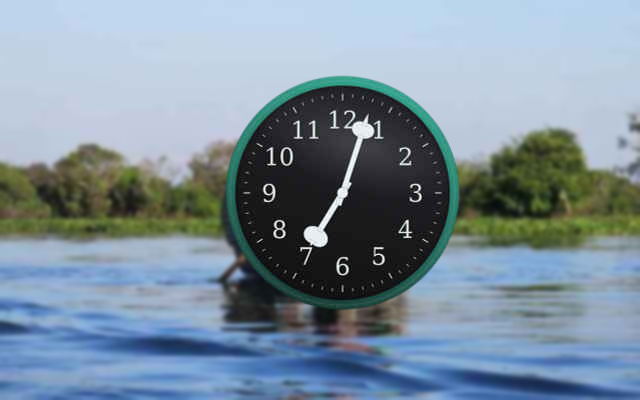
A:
7,03
